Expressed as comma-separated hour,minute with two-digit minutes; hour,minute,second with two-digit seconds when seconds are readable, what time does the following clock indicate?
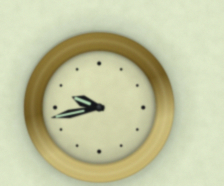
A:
9,43
